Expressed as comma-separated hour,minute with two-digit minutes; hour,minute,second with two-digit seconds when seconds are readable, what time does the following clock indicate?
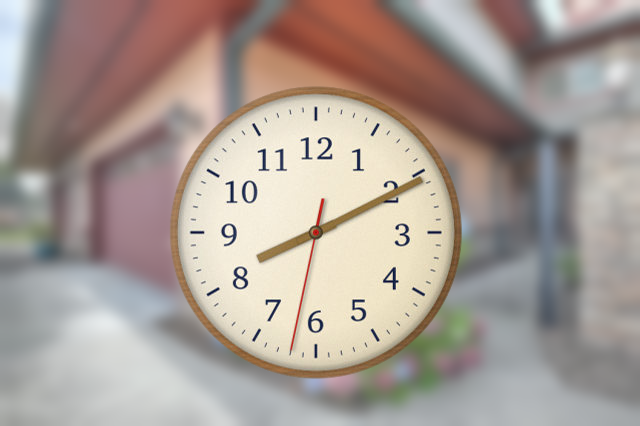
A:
8,10,32
